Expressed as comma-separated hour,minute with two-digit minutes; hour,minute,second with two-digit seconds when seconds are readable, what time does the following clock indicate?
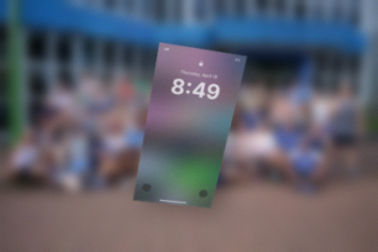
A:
8,49
